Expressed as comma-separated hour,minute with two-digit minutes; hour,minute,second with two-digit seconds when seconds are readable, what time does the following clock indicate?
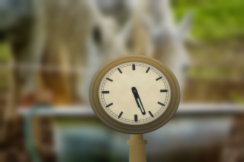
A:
5,27
